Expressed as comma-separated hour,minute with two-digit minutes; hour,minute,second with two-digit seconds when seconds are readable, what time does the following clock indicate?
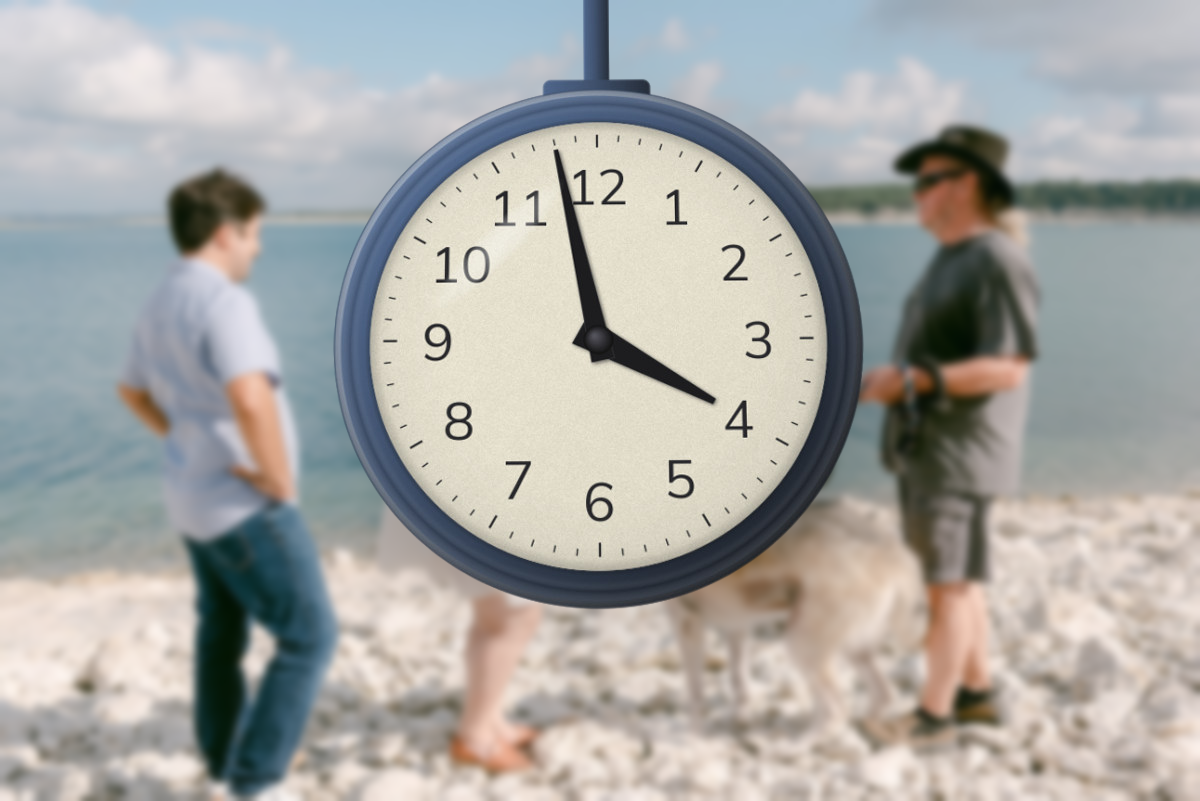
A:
3,58
